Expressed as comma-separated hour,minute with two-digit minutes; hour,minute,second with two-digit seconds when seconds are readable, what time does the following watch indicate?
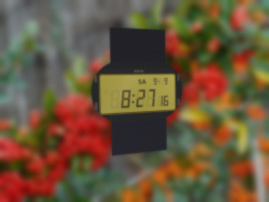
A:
8,27,16
